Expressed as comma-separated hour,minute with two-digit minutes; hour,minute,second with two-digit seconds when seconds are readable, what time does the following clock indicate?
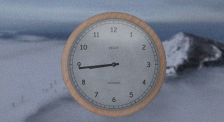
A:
8,44
